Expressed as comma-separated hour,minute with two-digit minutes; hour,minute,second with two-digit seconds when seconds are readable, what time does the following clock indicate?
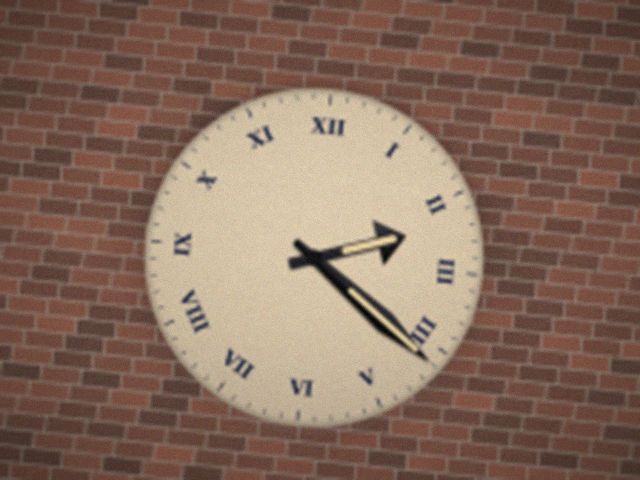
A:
2,21
